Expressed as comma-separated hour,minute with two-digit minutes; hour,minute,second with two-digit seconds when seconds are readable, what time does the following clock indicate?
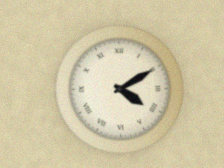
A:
4,10
